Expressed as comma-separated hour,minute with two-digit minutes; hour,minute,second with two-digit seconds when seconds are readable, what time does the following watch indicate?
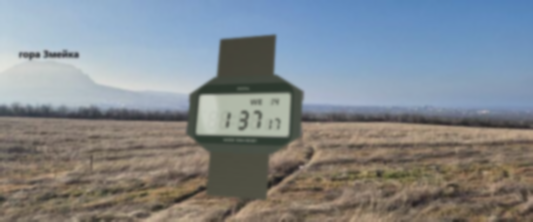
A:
1,37,17
